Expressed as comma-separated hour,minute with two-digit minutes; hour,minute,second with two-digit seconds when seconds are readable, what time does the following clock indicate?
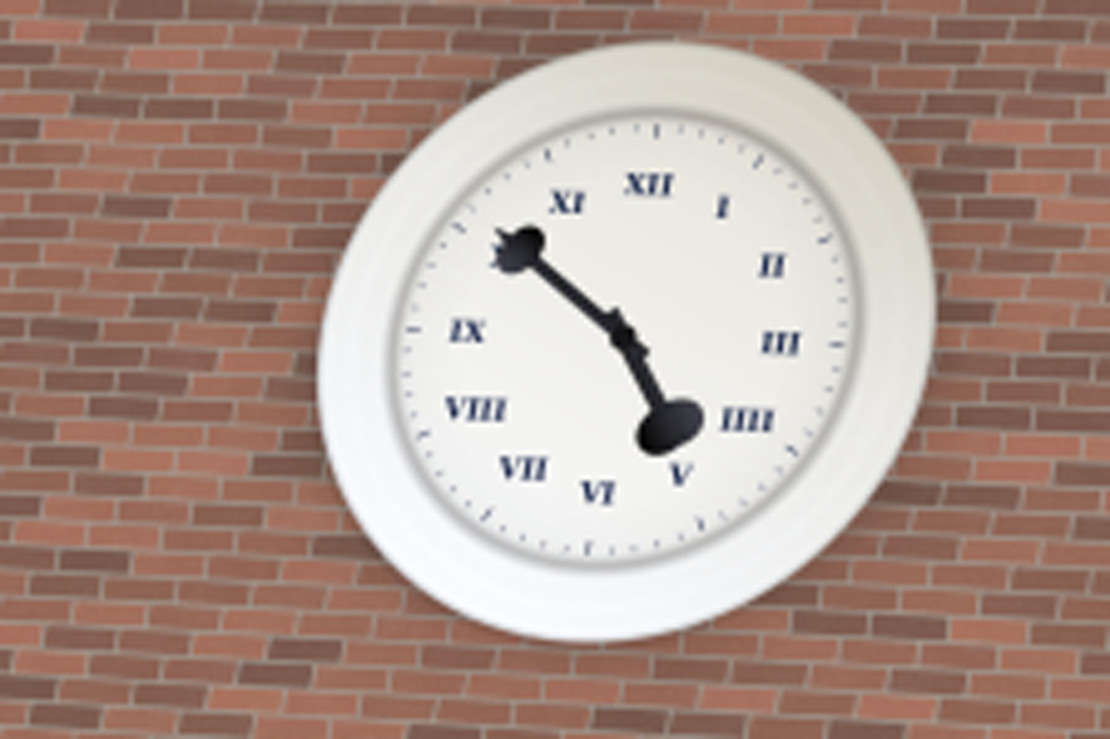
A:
4,51
